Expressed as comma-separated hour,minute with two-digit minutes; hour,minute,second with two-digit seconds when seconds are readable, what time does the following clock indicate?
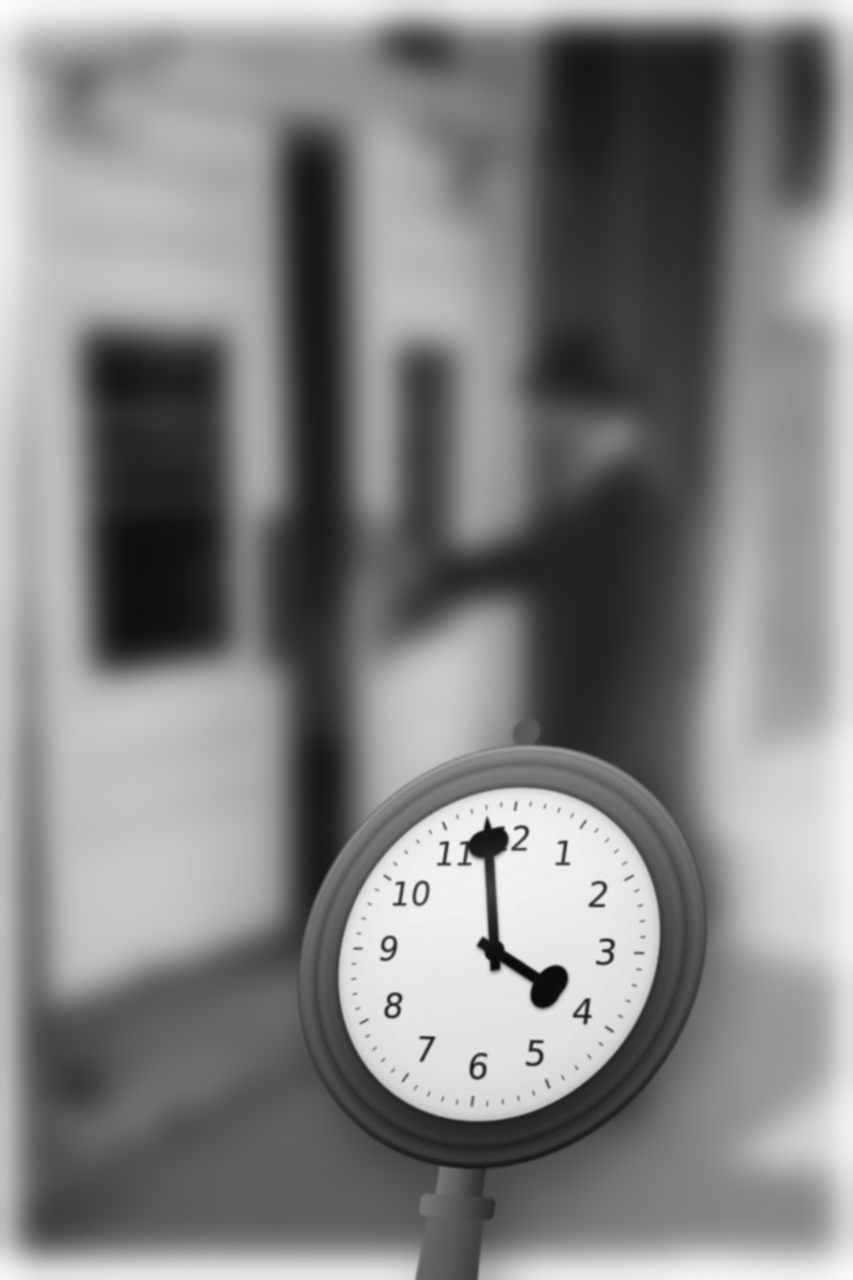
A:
3,58
